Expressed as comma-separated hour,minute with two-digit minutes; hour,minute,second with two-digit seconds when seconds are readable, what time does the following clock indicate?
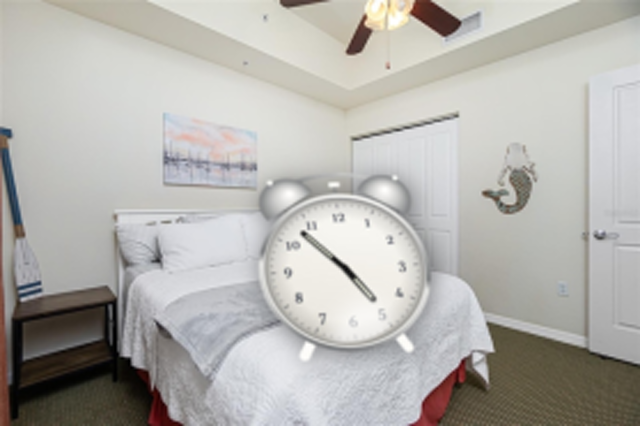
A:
4,53
